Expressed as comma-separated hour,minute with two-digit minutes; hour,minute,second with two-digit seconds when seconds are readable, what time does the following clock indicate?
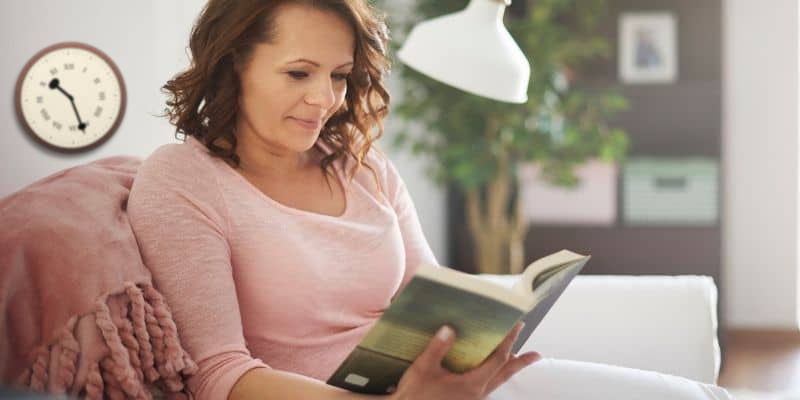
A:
10,27
